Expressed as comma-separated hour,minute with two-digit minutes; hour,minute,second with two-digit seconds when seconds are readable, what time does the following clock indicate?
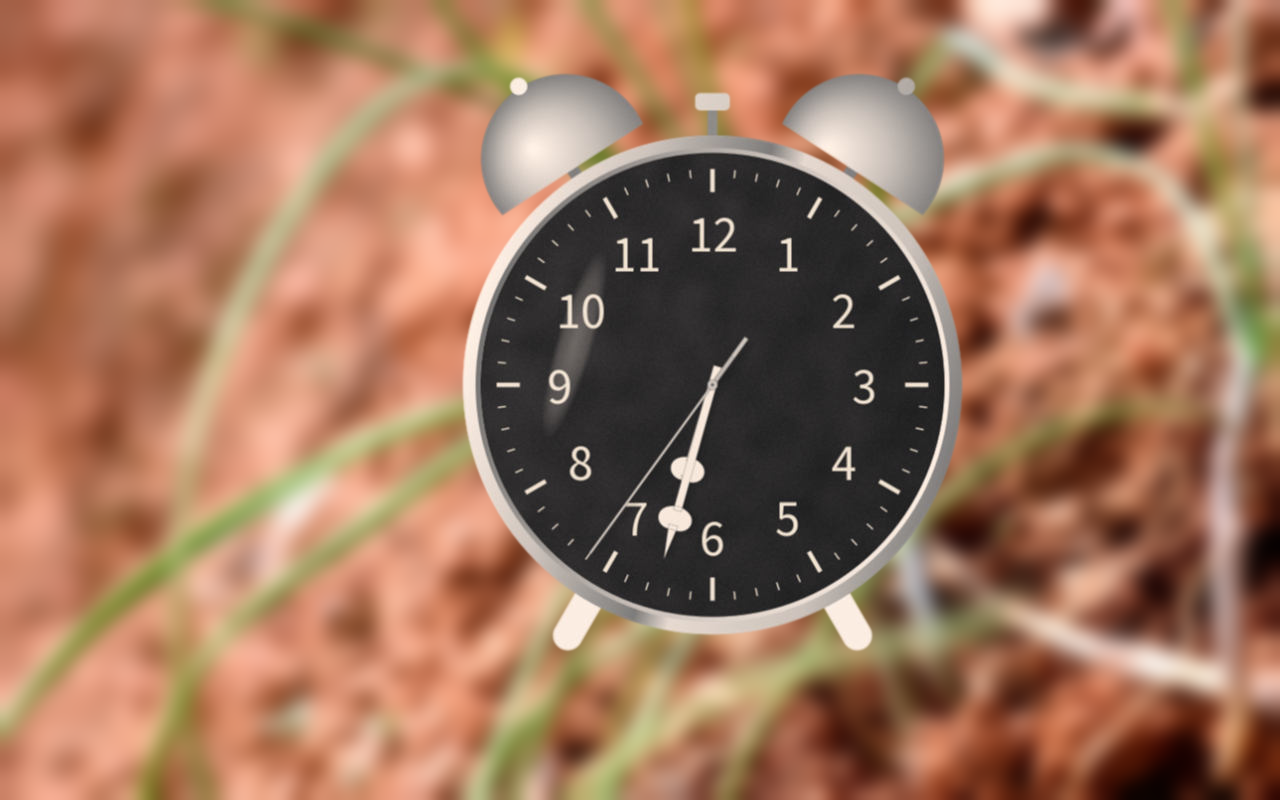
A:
6,32,36
